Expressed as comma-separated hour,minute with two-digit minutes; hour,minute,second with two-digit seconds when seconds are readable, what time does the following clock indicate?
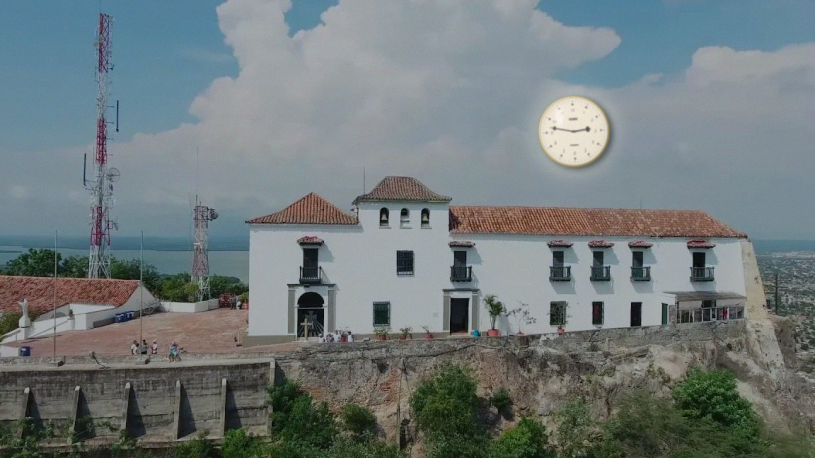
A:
2,47
